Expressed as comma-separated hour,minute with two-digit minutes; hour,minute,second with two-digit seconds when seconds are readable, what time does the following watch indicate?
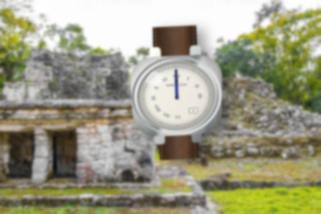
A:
12,00
